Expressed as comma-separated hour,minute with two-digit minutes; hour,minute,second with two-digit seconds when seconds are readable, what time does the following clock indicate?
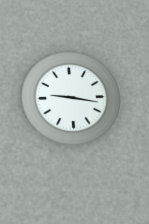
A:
9,17
